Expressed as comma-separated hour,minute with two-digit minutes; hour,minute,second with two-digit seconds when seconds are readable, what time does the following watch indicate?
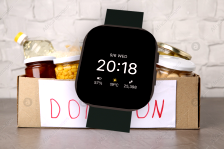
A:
20,18
